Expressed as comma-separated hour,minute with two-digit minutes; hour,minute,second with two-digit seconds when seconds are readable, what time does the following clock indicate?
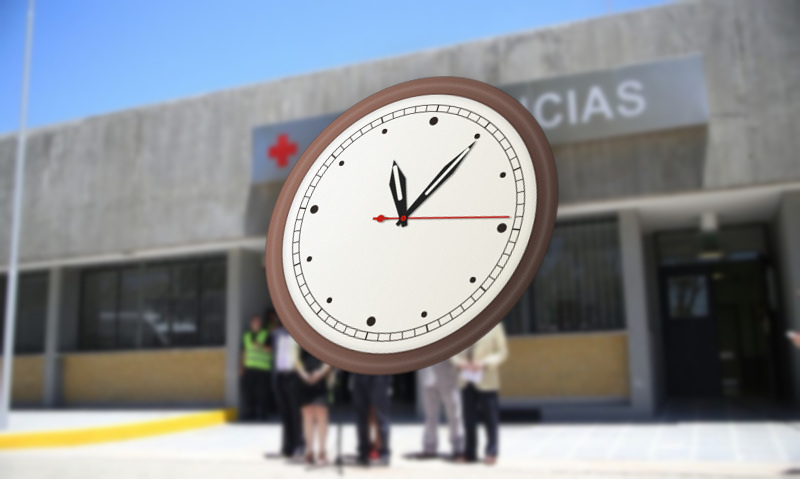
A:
11,05,14
